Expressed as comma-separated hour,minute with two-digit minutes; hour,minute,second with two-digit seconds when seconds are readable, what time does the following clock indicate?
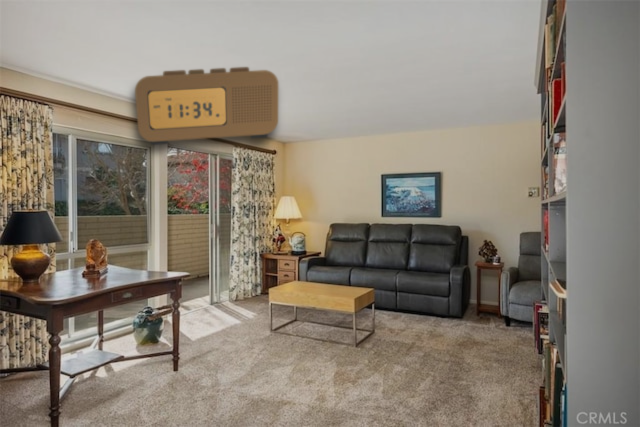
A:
11,34
